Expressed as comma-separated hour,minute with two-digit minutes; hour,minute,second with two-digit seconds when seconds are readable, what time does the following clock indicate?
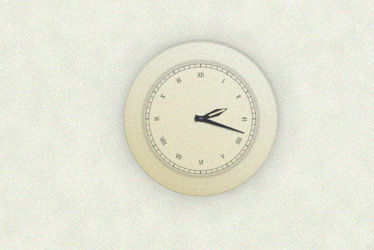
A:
2,18
